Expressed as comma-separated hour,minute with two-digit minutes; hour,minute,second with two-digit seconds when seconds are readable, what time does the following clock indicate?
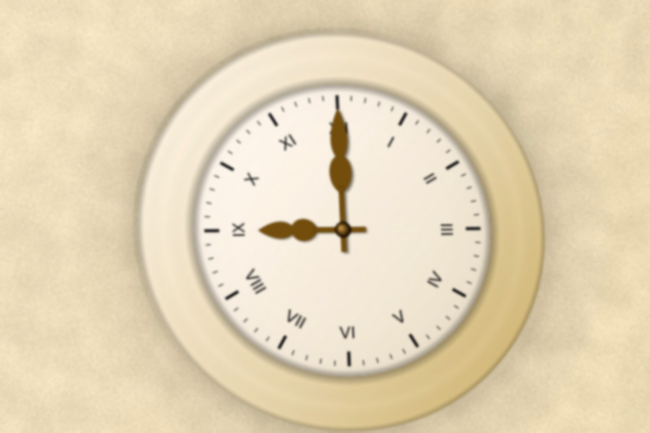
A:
9,00
